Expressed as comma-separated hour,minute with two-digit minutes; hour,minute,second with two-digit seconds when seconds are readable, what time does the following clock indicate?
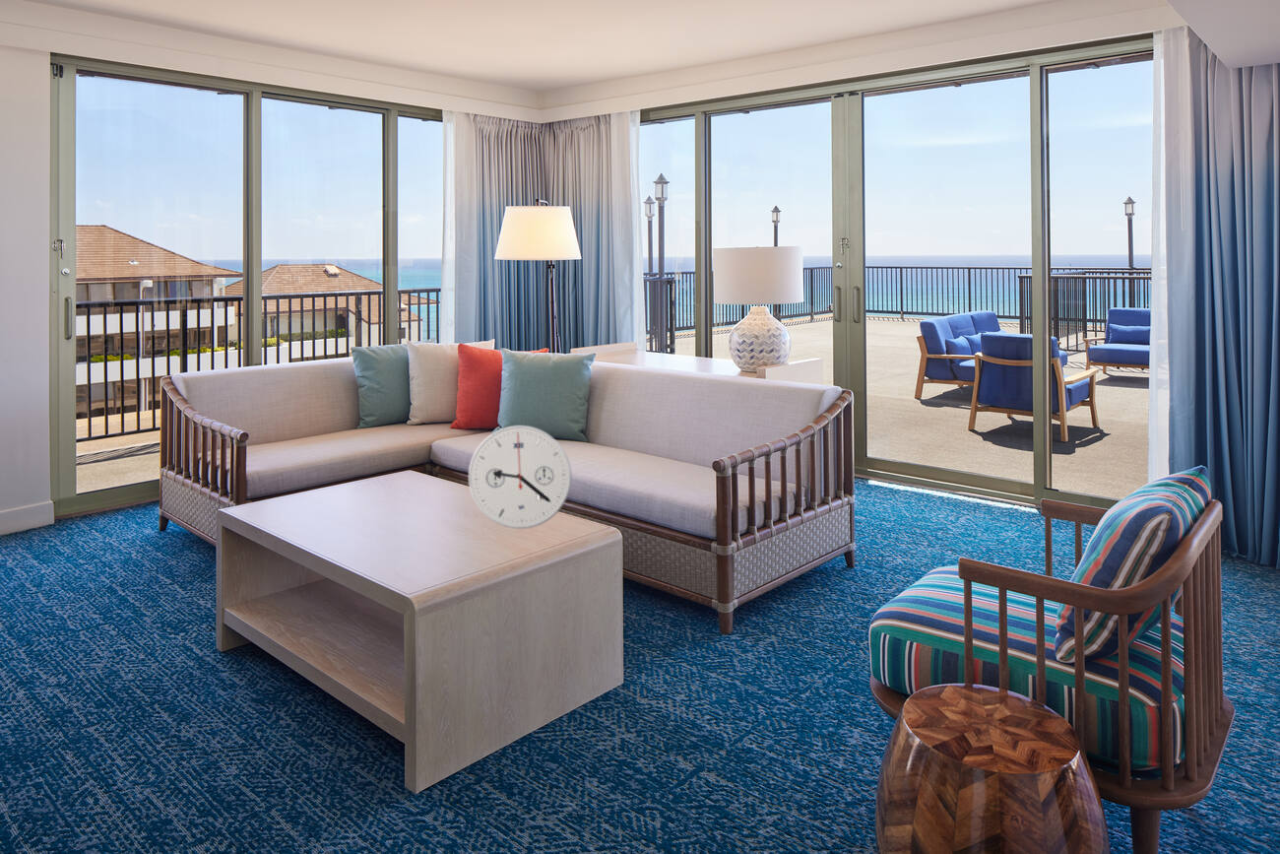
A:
9,22
